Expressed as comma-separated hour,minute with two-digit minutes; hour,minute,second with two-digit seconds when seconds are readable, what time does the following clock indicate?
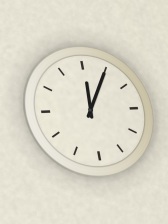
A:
12,05
